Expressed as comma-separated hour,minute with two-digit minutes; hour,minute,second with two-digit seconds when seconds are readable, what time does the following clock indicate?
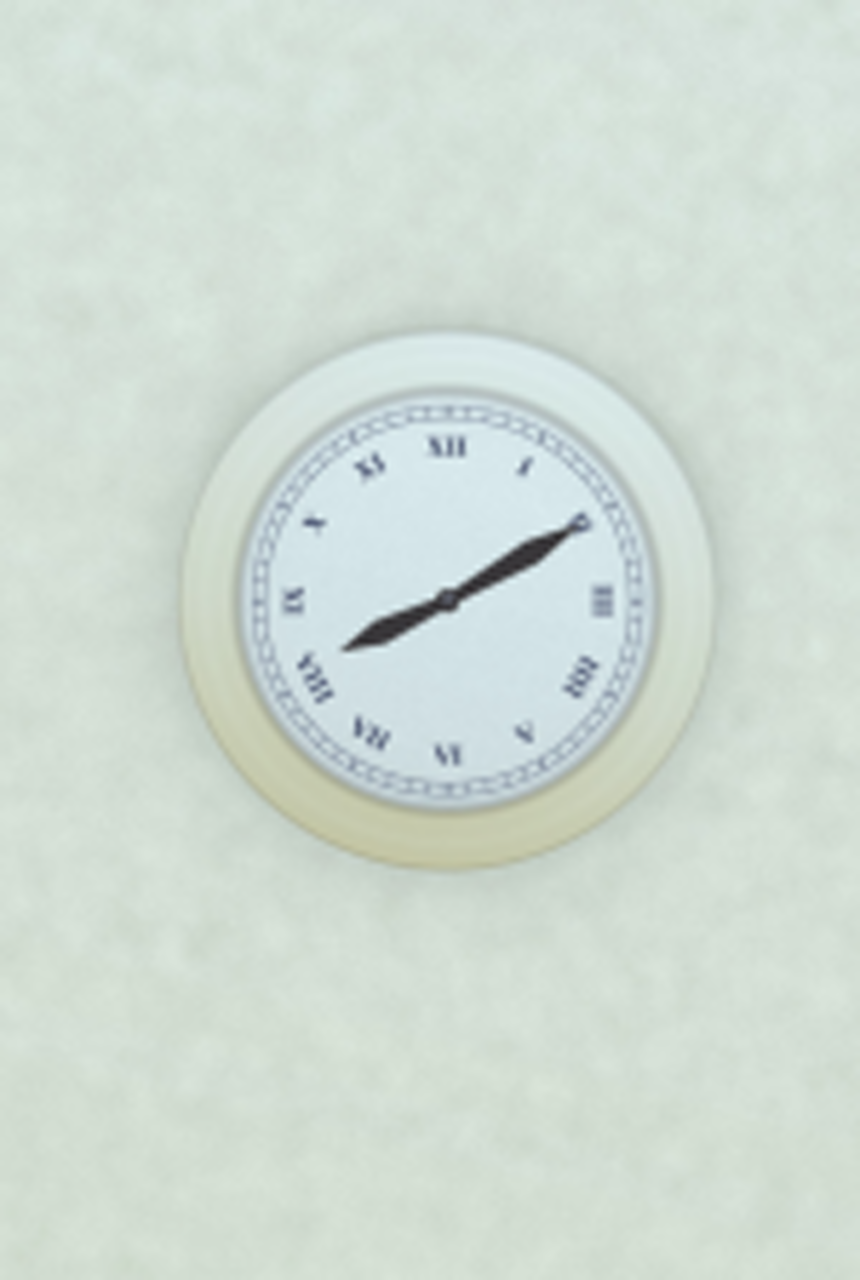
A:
8,10
